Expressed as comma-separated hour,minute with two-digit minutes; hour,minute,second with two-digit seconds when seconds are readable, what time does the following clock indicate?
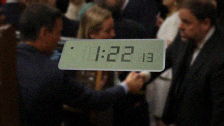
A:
1,22,13
